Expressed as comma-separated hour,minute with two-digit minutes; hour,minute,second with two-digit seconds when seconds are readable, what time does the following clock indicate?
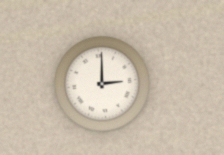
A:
3,01
